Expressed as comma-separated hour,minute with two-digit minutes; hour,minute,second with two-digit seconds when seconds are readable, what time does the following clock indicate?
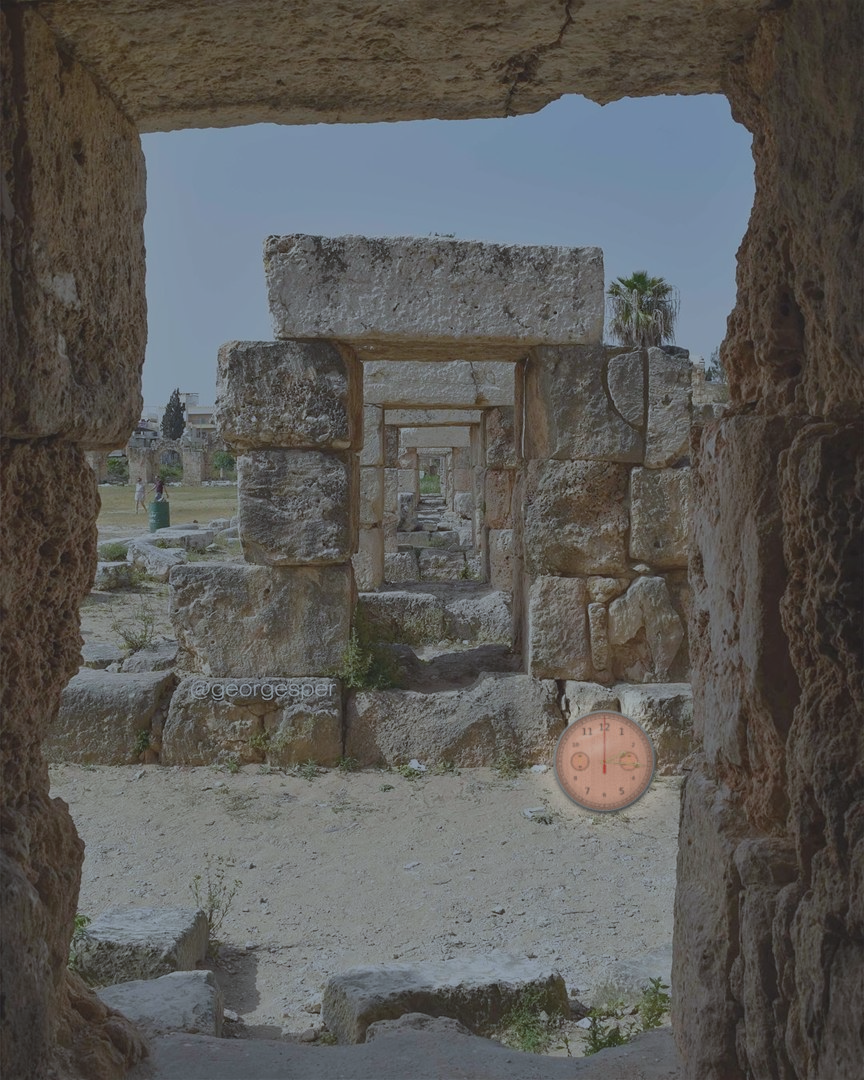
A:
2,16
